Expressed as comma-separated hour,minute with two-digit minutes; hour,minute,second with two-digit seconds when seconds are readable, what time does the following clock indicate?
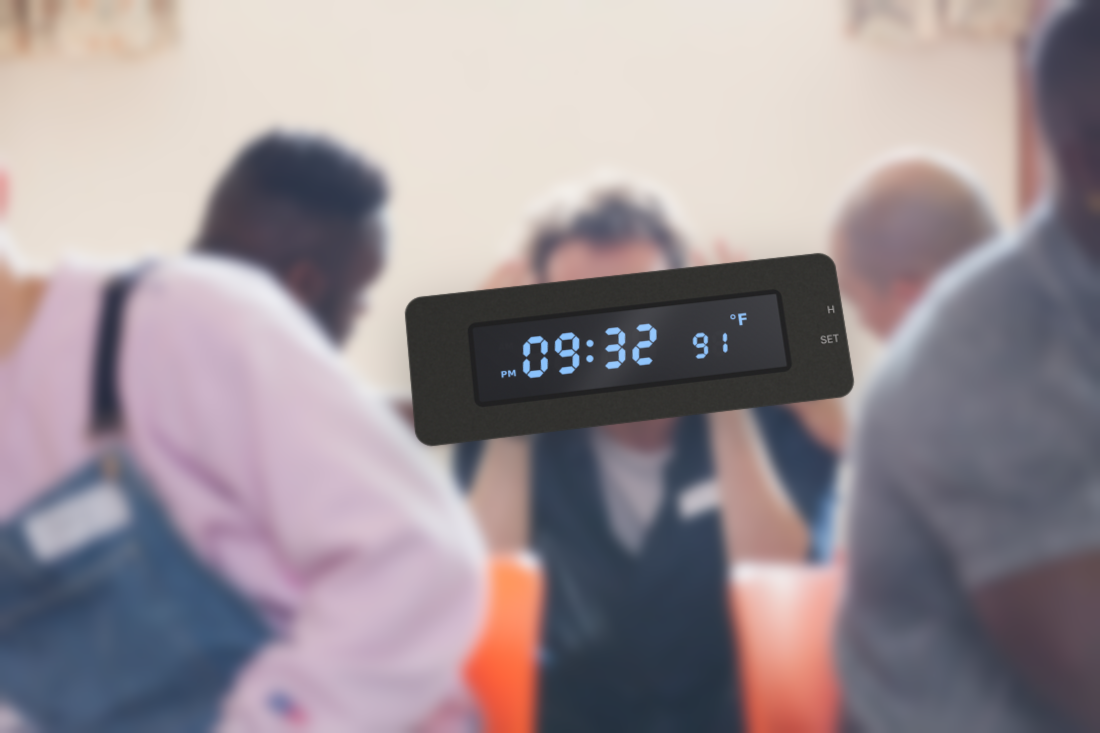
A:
9,32
